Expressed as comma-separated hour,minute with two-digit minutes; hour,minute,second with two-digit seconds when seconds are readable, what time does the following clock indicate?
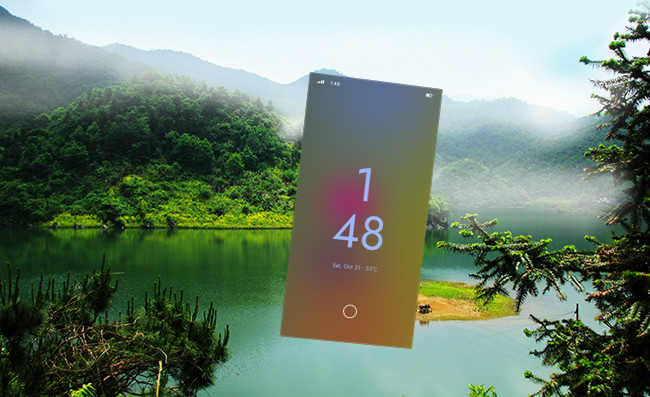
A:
1,48
